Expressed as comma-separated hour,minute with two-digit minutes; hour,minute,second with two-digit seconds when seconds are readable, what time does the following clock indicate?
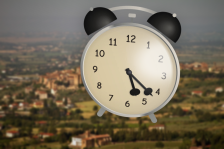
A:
5,22
